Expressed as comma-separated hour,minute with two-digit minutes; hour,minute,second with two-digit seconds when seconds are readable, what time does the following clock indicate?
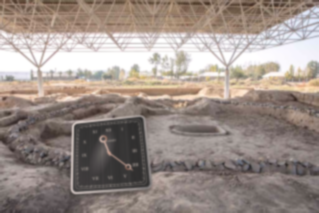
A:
11,22
